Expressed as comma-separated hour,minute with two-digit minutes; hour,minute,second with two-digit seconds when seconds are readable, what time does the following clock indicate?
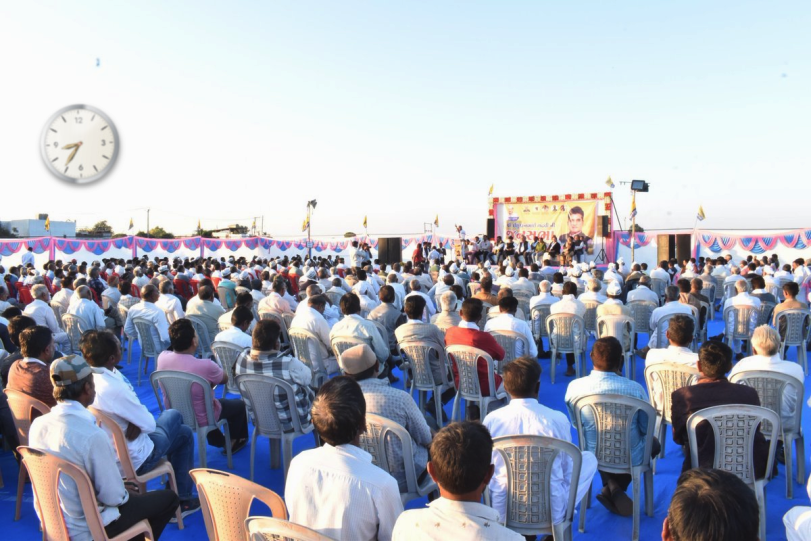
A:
8,36
